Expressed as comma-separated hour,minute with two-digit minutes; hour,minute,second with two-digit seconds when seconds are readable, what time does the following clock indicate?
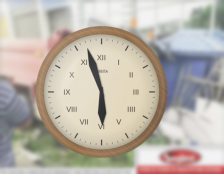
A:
5,57
